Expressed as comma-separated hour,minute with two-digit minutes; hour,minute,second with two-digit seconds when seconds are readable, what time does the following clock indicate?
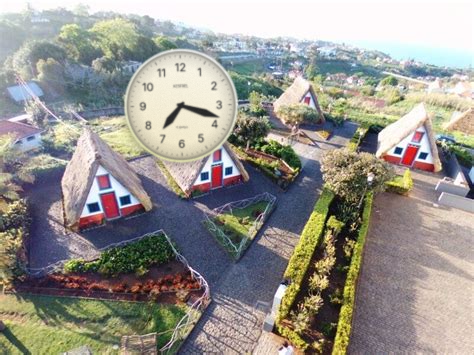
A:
7,18
